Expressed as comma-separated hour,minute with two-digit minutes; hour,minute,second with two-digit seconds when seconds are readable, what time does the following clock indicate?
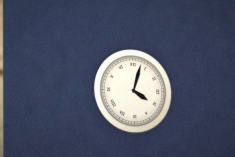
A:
4,03
